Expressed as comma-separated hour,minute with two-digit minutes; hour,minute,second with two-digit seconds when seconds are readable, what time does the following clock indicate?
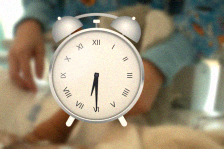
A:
6,30
